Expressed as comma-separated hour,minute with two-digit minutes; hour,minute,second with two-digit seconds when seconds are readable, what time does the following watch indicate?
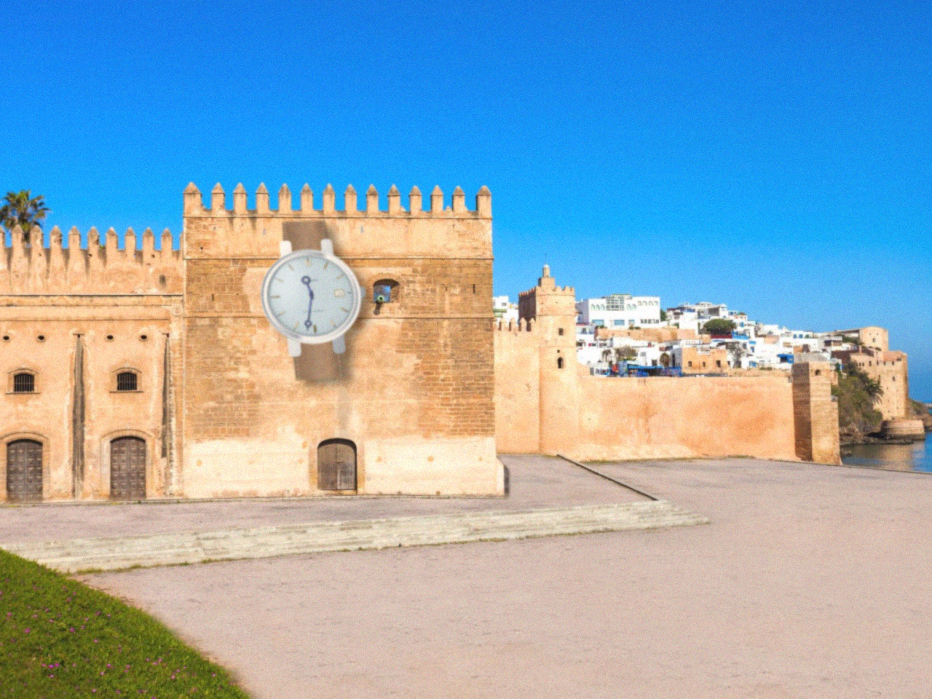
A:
11,32
